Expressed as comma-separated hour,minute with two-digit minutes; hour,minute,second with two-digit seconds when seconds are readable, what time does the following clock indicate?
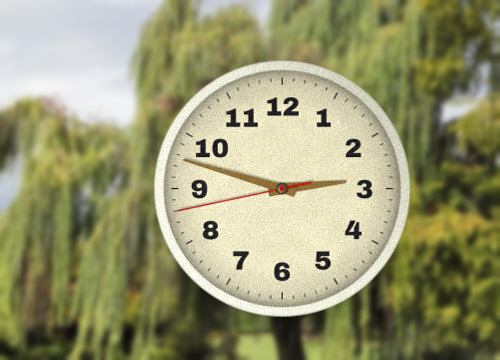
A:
2,47,43
